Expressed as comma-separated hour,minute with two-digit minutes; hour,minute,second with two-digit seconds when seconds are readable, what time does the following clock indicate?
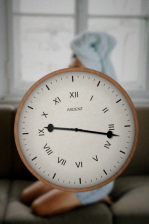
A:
9,17
